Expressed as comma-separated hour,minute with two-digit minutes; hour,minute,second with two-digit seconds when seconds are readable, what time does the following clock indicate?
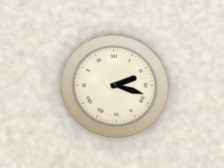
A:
2,18
